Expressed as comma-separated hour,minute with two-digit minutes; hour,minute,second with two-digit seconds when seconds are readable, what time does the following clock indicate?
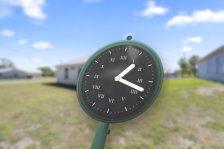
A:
1,18
